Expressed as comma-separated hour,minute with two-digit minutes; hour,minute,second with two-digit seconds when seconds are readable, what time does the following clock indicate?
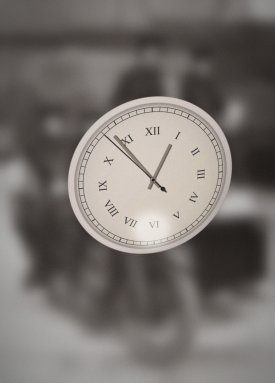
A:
12,53,53
